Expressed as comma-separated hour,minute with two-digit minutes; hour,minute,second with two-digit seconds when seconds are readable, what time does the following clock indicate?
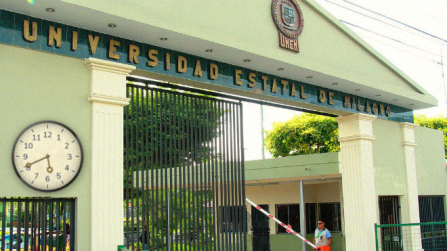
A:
5,41
